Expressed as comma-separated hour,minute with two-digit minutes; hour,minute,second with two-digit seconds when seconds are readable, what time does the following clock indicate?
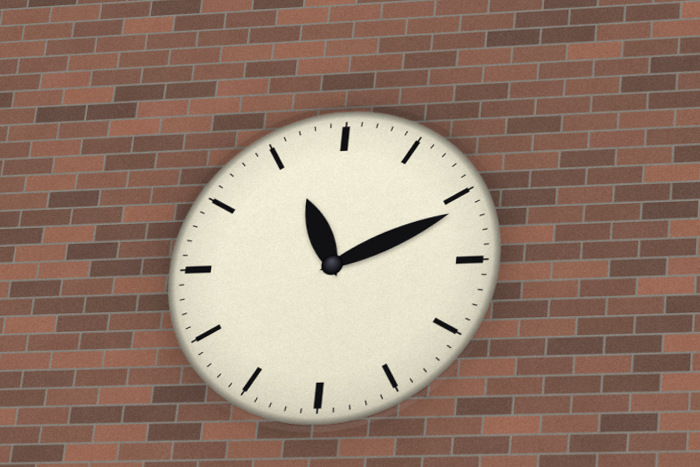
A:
11,11
